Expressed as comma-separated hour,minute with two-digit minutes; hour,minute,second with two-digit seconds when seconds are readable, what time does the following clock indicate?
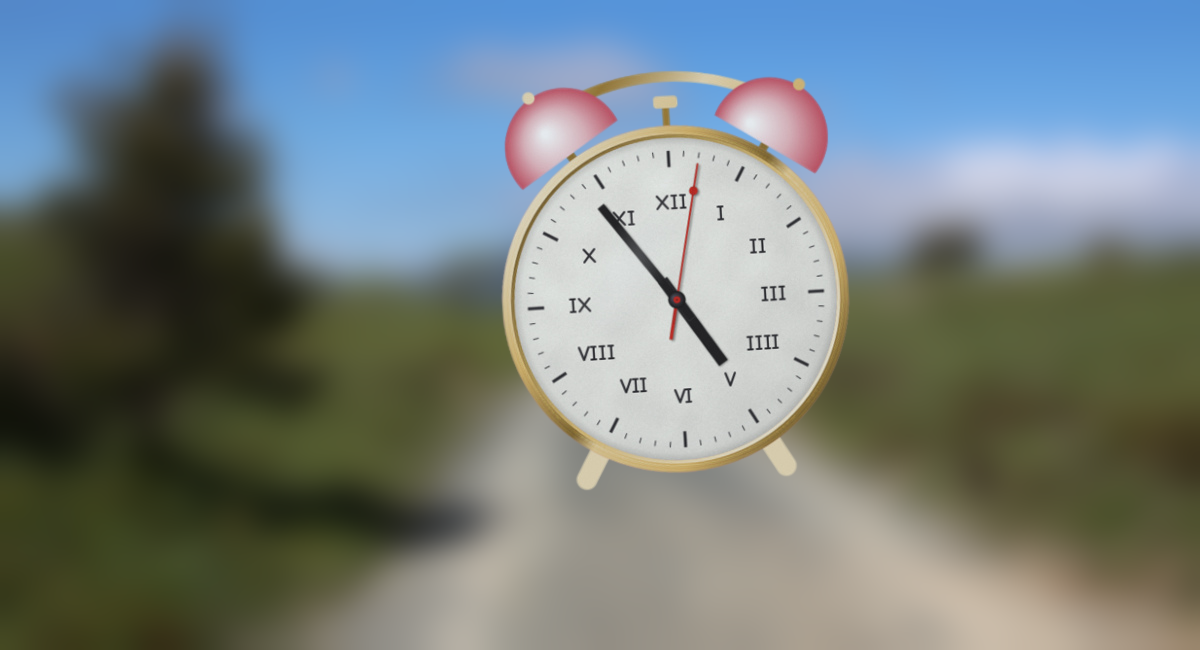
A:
4,54,02
